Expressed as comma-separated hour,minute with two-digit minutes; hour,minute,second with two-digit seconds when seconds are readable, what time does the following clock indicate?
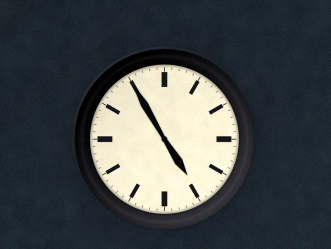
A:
4,55
